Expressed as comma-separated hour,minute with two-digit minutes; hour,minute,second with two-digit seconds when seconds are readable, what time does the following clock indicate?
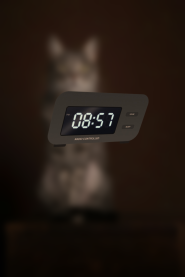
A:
8,57
